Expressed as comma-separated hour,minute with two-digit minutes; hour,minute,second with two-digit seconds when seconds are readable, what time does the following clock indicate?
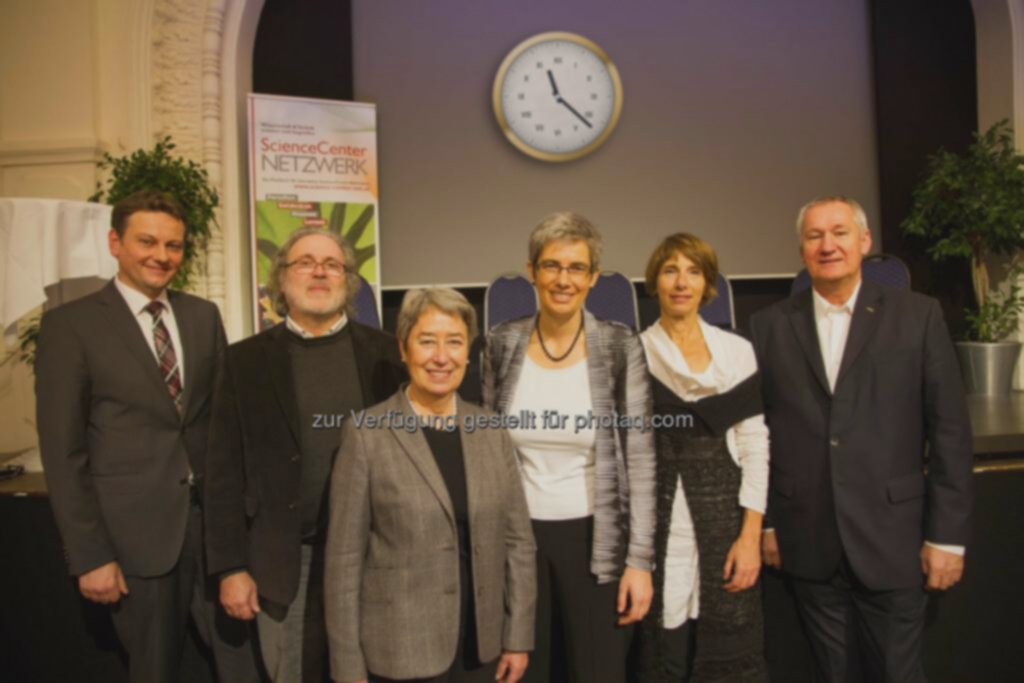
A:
11,22
